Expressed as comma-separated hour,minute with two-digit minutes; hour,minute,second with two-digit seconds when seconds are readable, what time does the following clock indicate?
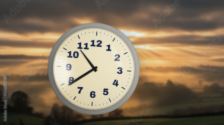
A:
10,39
